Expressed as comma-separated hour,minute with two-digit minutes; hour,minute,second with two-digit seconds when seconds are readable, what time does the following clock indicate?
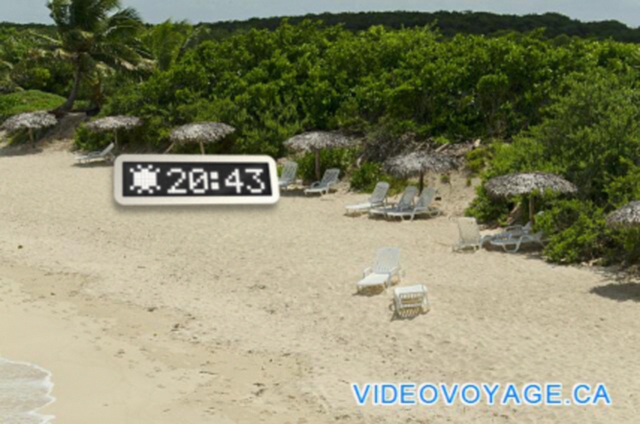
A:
20,43
